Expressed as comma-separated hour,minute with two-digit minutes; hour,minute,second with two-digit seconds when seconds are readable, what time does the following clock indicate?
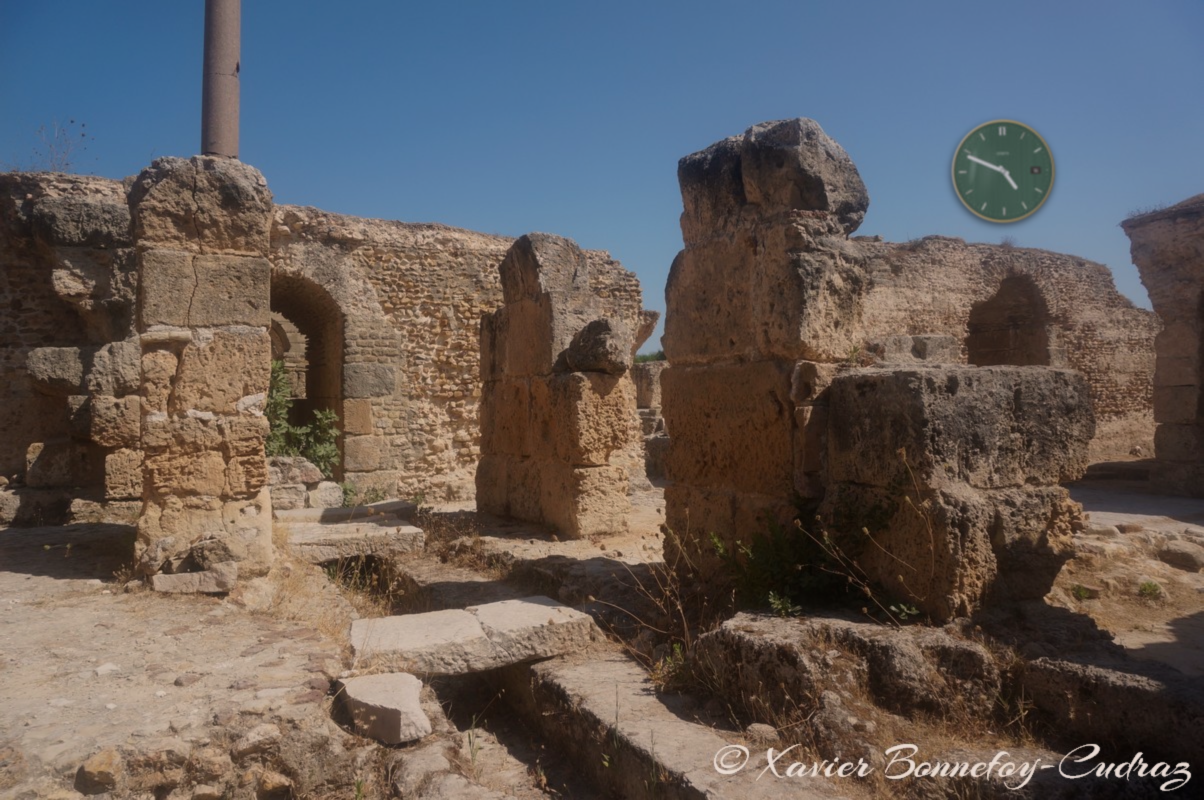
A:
4,49
